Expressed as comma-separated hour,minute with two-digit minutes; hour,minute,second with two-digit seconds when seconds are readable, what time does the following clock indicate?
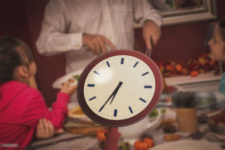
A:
6,35
